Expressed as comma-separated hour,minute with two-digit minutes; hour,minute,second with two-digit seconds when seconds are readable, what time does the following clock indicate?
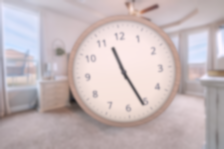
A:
11,26
